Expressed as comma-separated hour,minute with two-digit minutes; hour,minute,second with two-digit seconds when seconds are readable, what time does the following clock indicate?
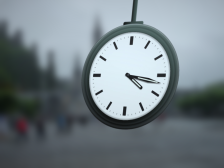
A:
4,17
